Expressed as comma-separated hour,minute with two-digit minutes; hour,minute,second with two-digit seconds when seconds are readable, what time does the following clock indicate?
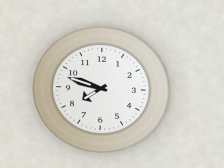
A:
7,48
